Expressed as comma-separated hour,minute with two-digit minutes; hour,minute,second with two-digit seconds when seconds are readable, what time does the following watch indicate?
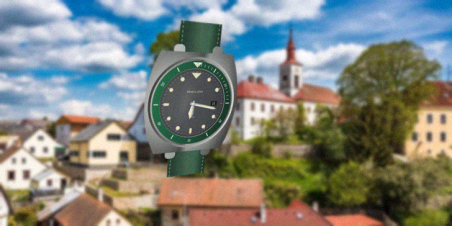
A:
6,17
